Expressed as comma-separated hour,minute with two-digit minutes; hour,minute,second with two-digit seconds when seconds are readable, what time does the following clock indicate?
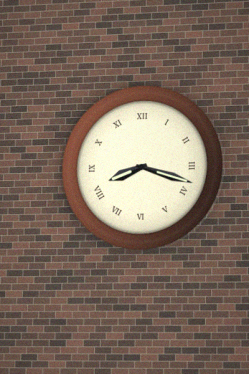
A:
8,18
